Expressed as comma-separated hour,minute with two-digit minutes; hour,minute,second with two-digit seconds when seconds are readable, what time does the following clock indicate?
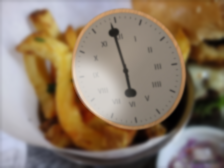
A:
5,59
